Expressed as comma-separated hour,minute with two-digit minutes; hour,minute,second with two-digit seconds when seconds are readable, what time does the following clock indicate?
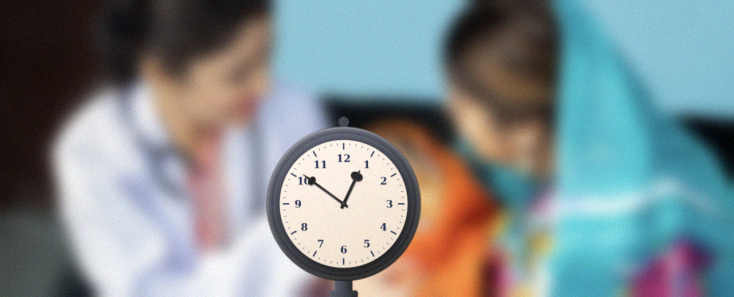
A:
12,51
